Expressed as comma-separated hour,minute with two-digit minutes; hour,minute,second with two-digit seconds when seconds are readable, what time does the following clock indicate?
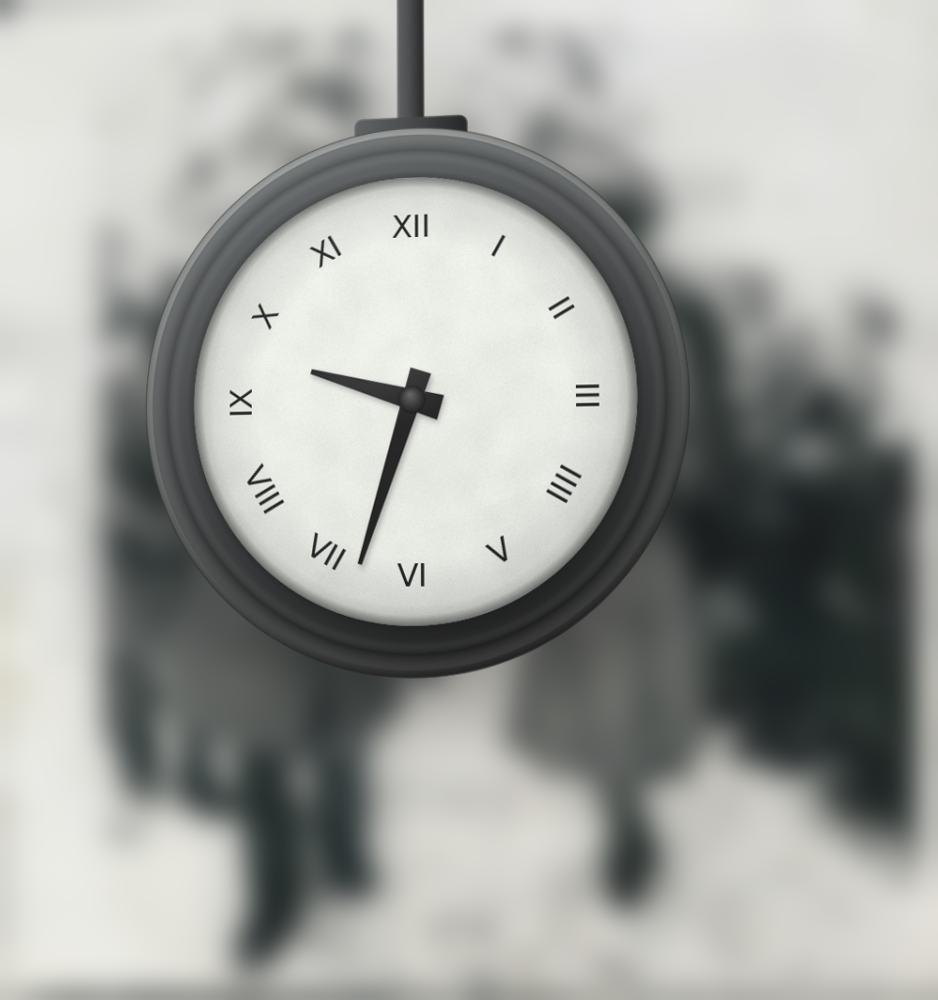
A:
9,33
